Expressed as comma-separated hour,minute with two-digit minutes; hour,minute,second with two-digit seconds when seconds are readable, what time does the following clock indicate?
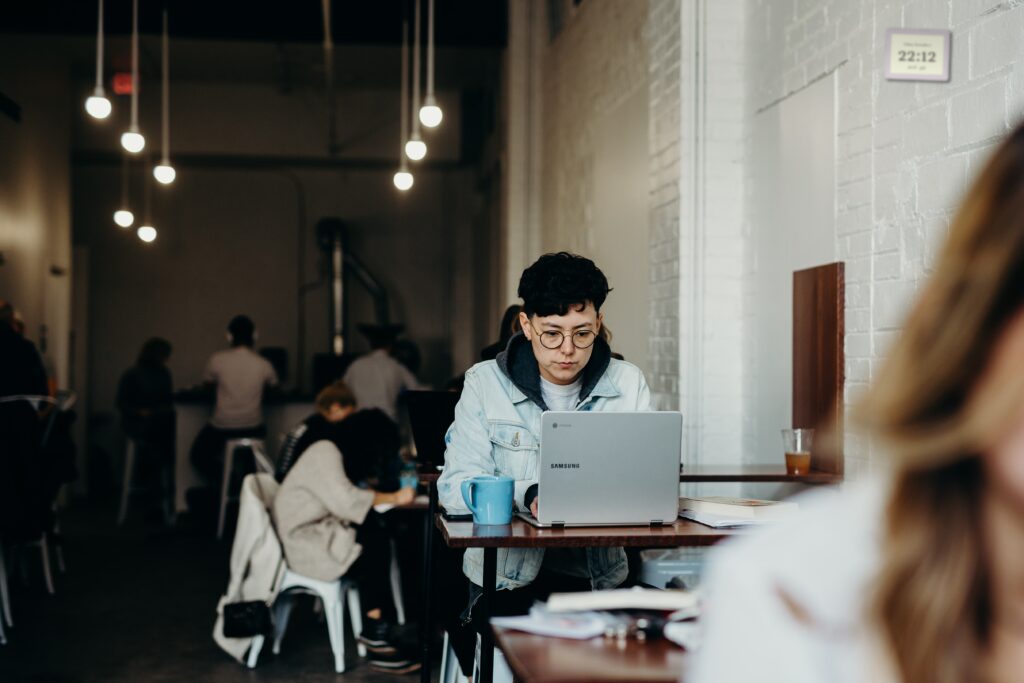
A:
22,12
